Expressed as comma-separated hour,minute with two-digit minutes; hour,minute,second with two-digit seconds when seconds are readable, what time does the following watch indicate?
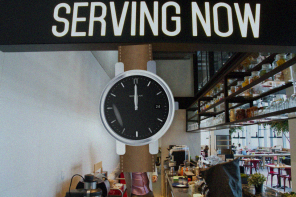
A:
12,00
